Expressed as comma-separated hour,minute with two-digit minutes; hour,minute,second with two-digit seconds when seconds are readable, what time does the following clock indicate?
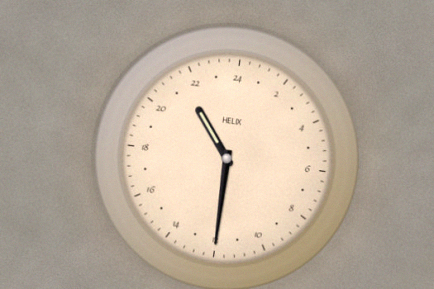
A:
21,30
